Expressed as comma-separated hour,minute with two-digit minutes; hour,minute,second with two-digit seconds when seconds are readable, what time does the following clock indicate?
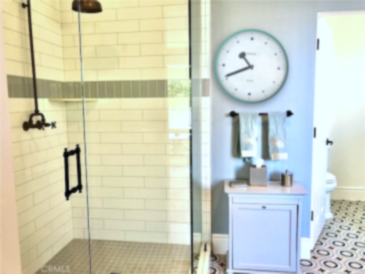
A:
10,41
